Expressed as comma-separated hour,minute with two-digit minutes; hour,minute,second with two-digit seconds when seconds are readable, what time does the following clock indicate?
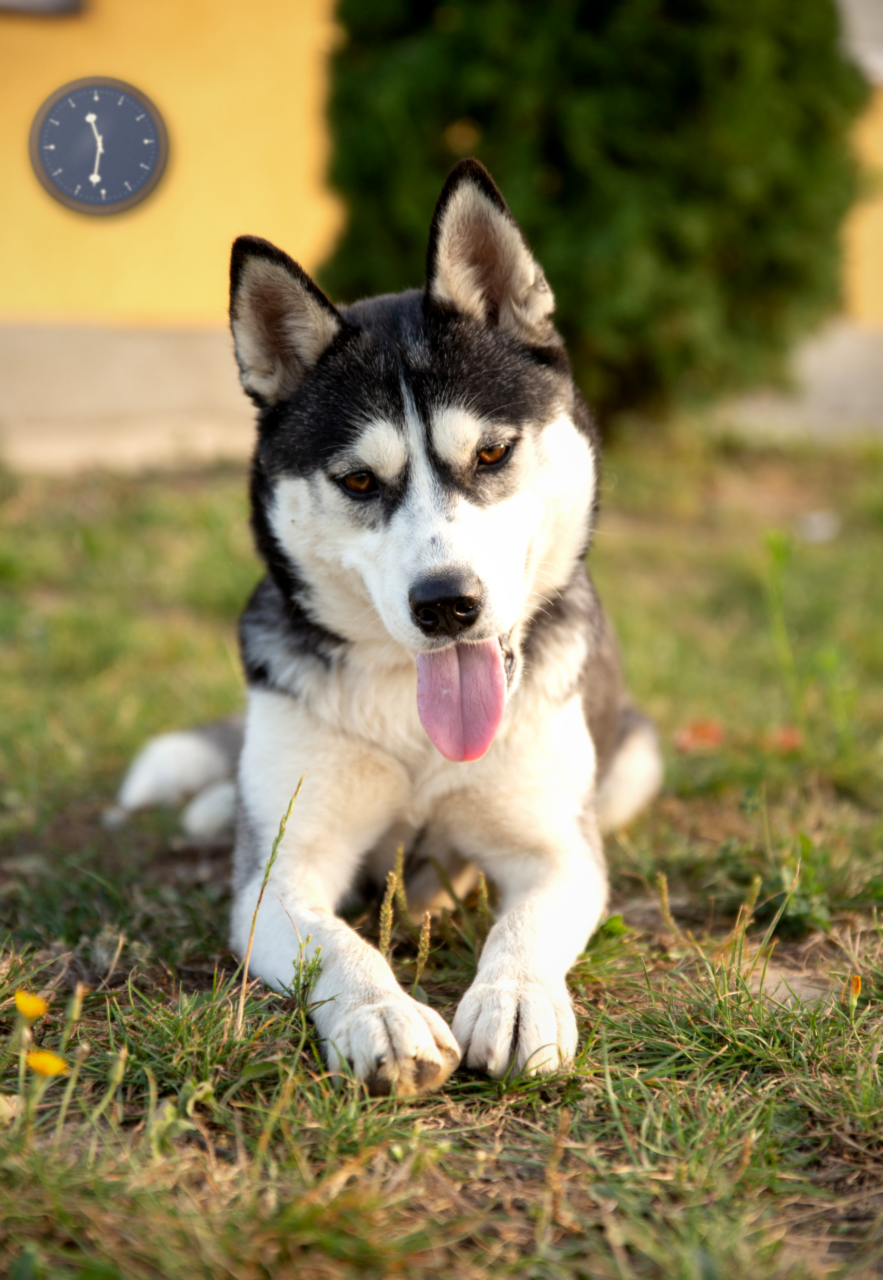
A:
11,32
